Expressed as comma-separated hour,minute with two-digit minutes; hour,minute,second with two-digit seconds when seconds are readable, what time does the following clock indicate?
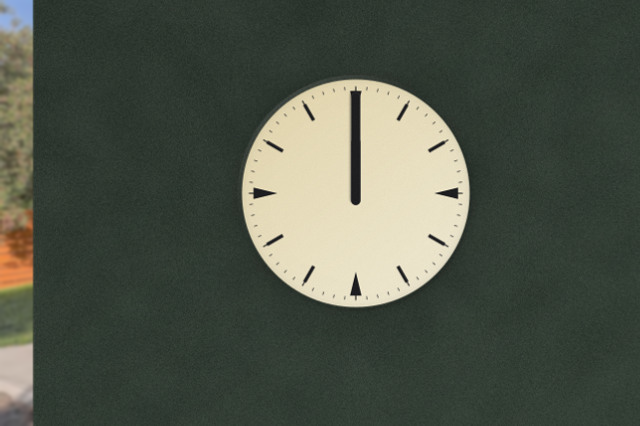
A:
12,00
